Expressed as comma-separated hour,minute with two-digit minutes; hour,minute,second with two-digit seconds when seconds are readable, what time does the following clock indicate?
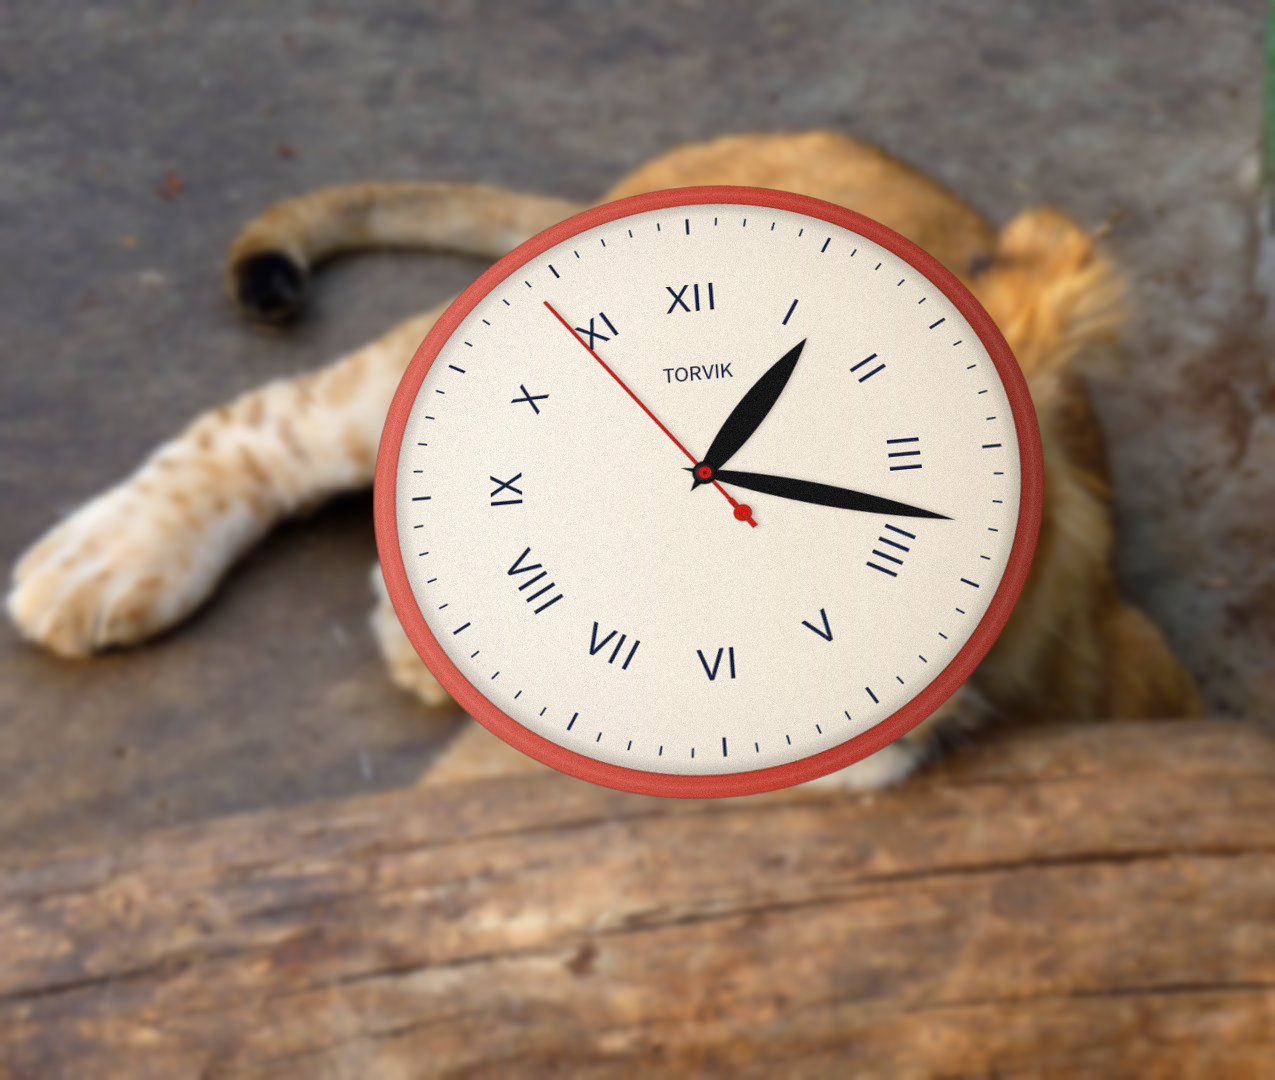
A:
1,17,54
